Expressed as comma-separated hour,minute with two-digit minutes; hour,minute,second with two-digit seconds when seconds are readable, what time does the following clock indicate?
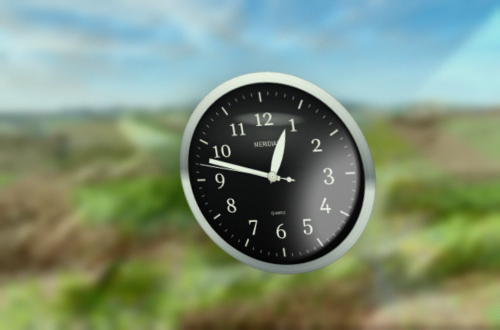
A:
12,47,47
